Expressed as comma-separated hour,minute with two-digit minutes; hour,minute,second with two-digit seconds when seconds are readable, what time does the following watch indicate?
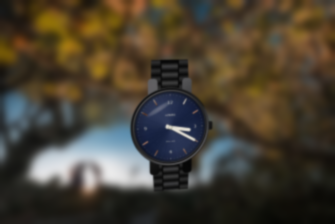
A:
3,20
